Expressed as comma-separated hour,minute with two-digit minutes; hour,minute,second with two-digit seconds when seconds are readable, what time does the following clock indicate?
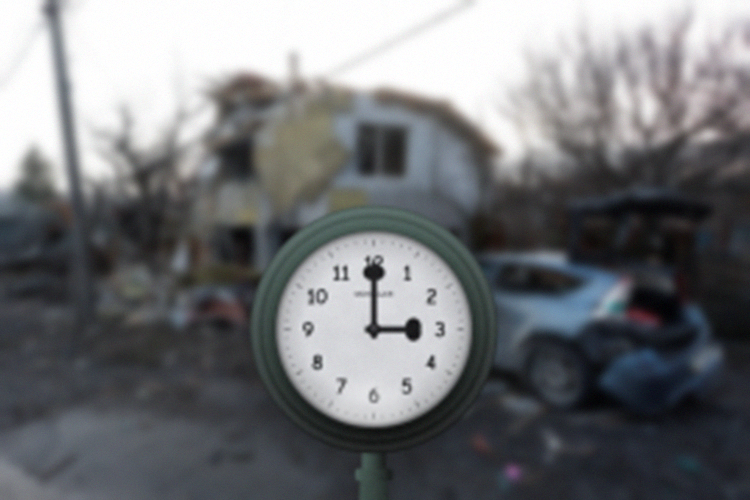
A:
3,00
